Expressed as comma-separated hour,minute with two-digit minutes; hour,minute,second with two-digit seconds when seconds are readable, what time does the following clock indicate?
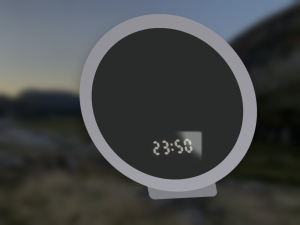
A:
23,50
